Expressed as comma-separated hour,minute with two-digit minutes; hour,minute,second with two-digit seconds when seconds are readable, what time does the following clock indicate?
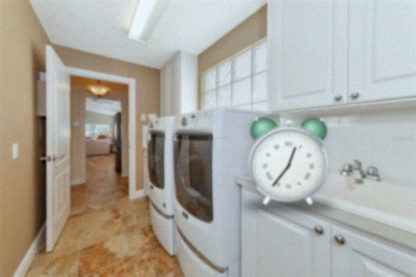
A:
12,36
